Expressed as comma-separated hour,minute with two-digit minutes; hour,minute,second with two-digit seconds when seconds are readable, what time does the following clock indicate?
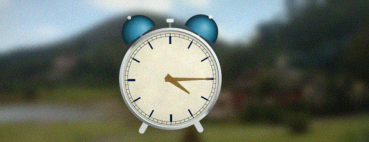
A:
4,15
